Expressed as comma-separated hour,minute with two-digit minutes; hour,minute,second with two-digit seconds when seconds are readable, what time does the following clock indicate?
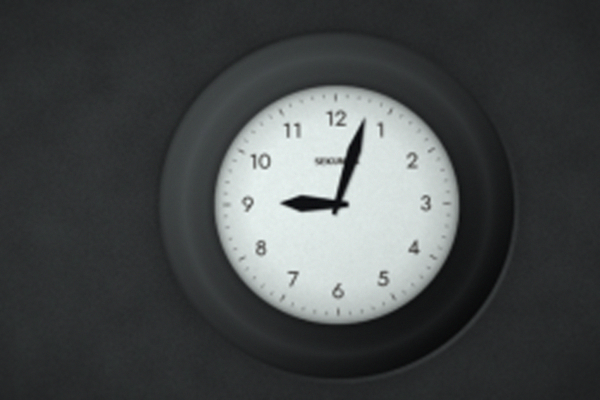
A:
9,03
